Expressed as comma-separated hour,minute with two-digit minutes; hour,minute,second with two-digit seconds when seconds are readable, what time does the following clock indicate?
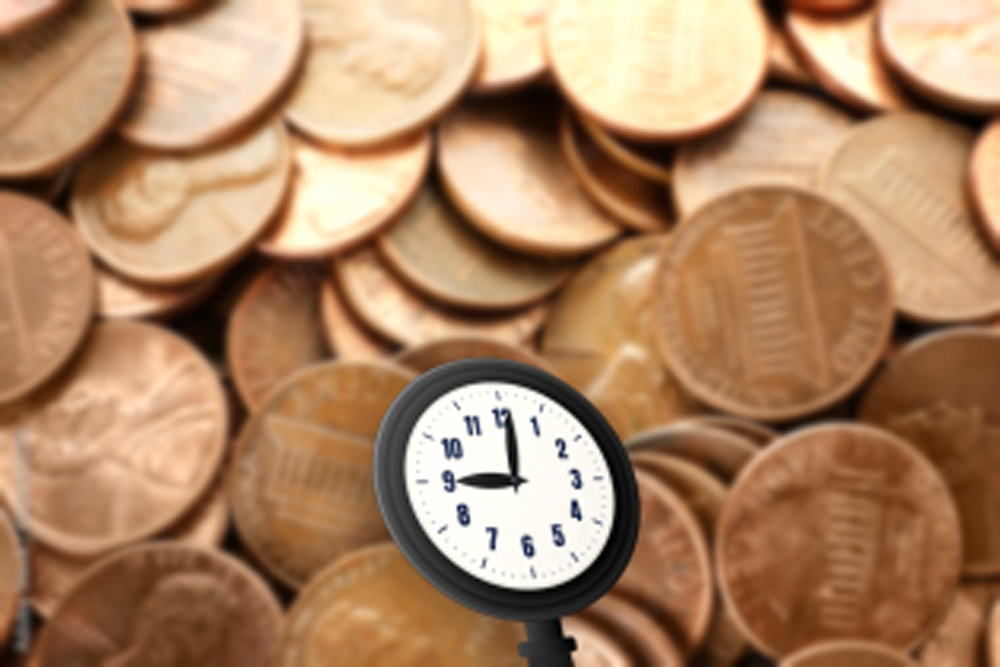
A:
9,01
